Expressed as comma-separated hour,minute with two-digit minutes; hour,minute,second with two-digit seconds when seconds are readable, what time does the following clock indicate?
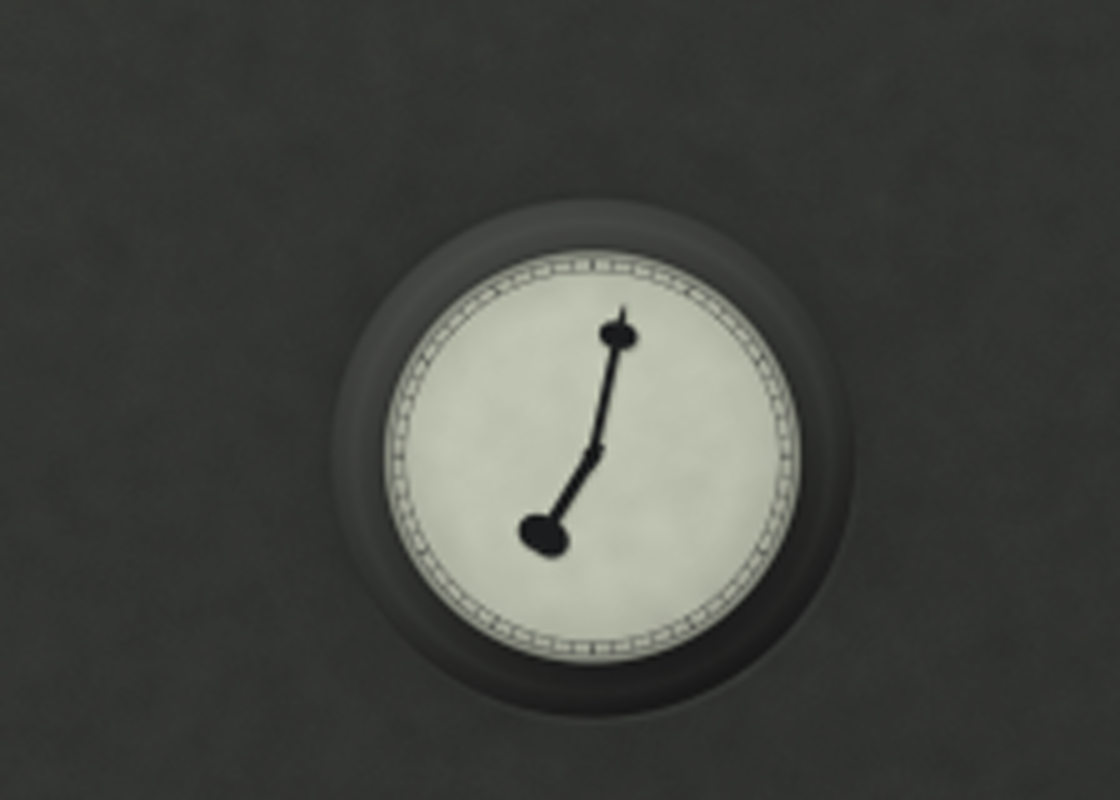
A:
7,02
